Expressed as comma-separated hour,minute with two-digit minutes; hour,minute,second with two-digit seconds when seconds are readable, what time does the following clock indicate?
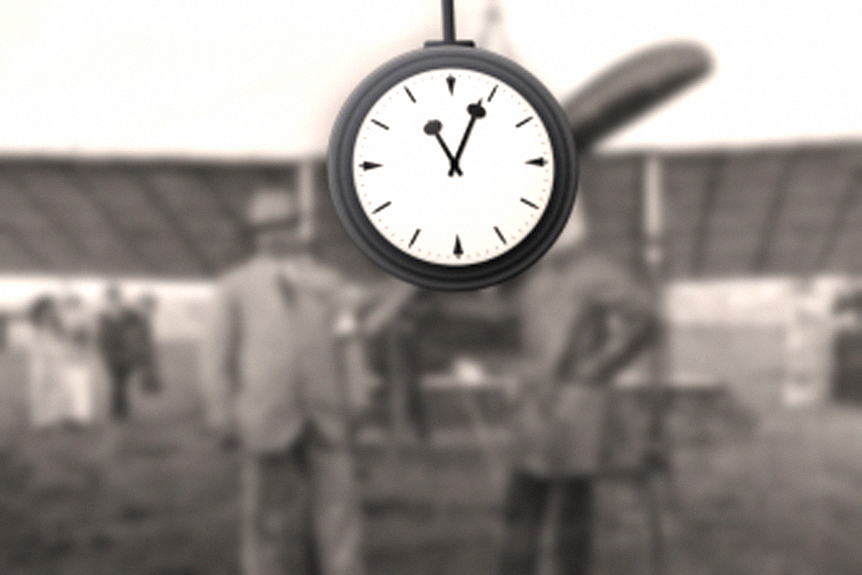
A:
11,04
